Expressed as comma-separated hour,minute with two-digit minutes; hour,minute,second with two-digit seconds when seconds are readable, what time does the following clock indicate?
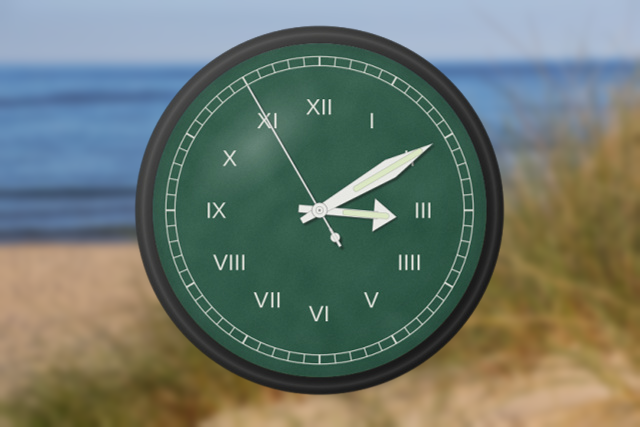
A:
3,09,55
